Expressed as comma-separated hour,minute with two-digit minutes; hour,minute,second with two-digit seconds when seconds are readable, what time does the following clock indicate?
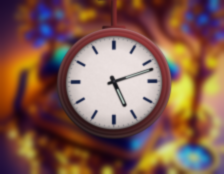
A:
5,12
